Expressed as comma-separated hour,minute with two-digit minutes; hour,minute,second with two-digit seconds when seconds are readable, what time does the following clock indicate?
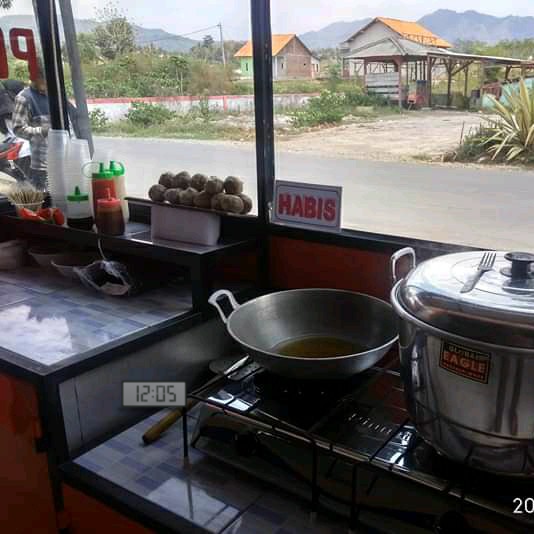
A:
12,05
